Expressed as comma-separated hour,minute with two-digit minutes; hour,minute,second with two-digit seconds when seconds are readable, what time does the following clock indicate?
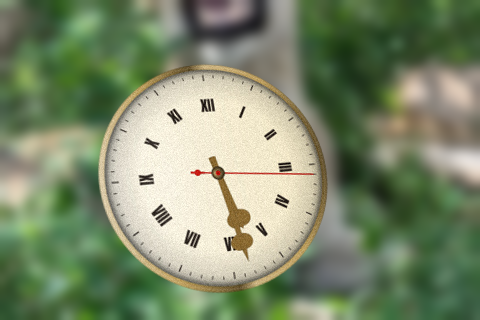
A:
5,28,16
